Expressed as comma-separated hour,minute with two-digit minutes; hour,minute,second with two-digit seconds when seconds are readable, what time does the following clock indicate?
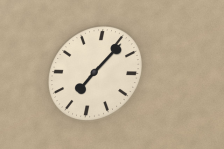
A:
7,06
